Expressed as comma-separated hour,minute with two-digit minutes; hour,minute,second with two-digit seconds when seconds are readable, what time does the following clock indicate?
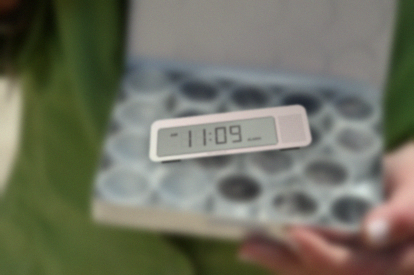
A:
11,09
